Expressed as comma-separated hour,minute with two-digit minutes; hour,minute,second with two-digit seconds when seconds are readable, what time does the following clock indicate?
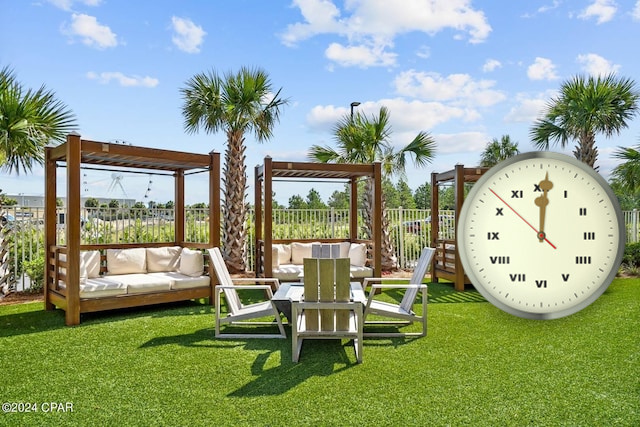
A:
12,00,52
